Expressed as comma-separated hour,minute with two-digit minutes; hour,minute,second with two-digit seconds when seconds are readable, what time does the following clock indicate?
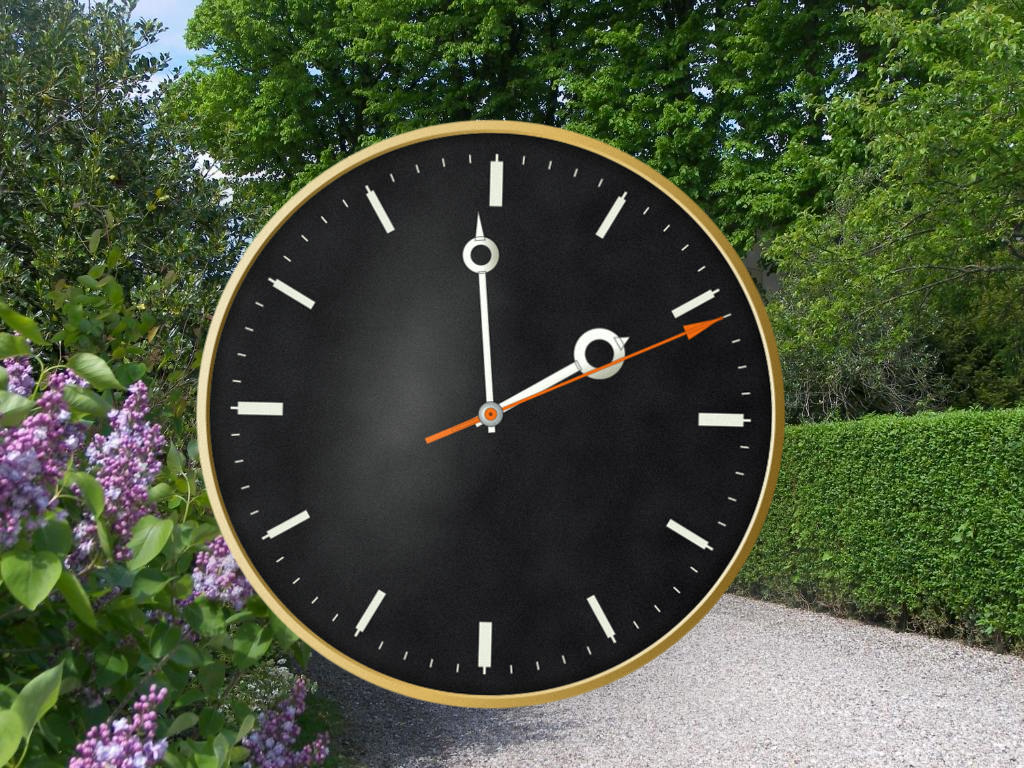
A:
1,59,11
